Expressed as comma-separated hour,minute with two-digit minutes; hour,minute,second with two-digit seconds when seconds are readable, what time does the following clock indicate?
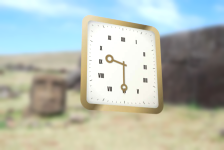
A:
9,30
